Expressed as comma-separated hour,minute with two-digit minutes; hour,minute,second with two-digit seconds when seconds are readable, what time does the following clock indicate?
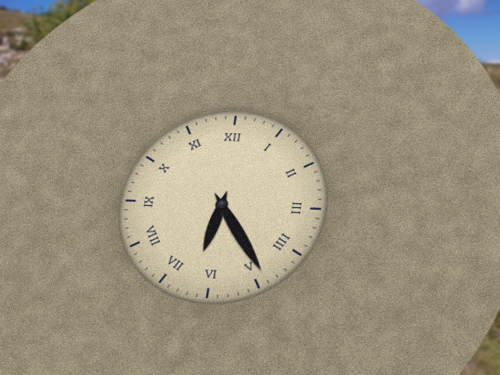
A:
6,24
